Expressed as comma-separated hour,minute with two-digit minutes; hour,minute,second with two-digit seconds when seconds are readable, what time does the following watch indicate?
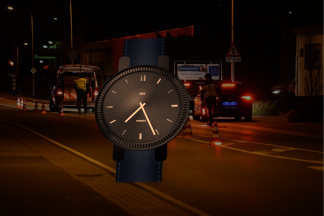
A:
7,26
